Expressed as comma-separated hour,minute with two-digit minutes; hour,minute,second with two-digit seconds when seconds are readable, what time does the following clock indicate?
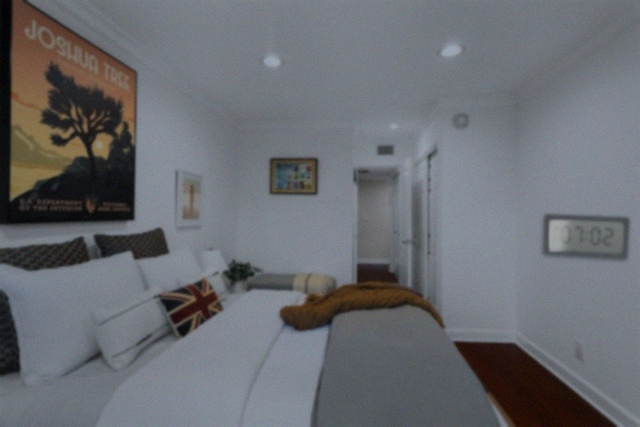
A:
7,02
